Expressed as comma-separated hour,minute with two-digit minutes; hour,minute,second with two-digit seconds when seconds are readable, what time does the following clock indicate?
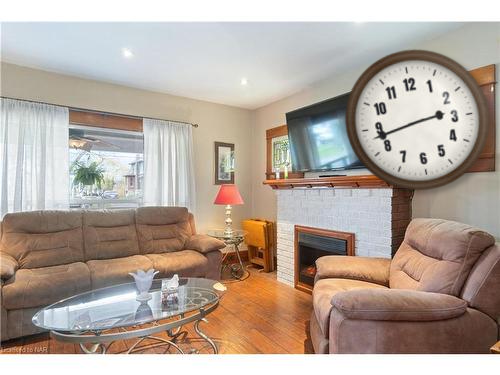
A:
2,43
